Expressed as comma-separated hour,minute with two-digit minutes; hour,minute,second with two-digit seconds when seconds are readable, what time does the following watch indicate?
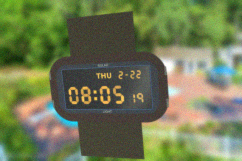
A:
8,05,19
